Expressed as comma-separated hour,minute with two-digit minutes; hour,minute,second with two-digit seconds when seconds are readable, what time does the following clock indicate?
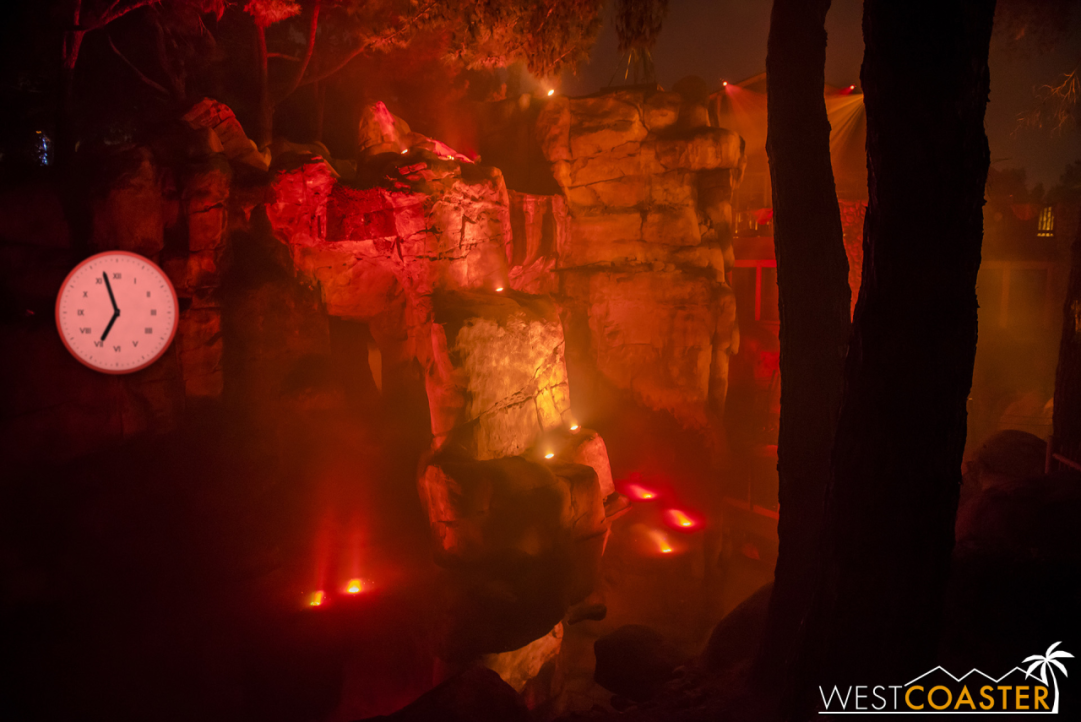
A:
6,57
